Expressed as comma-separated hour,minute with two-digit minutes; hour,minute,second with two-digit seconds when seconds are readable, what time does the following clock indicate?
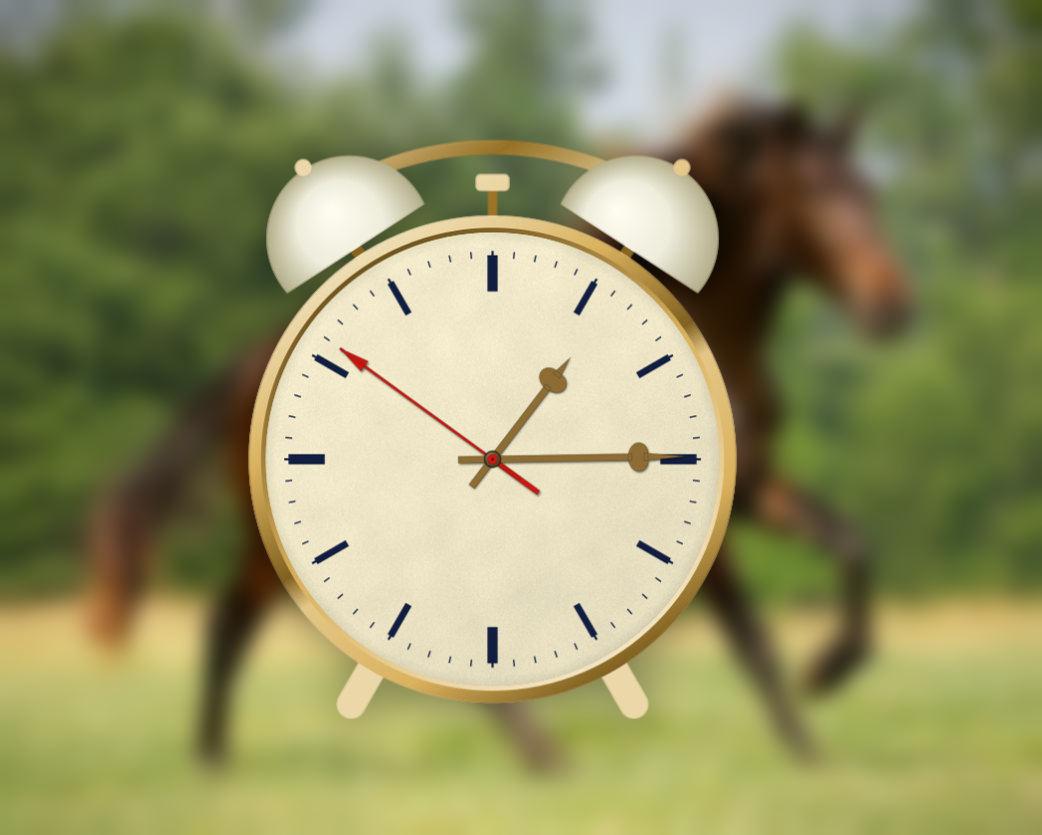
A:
1,14,51
